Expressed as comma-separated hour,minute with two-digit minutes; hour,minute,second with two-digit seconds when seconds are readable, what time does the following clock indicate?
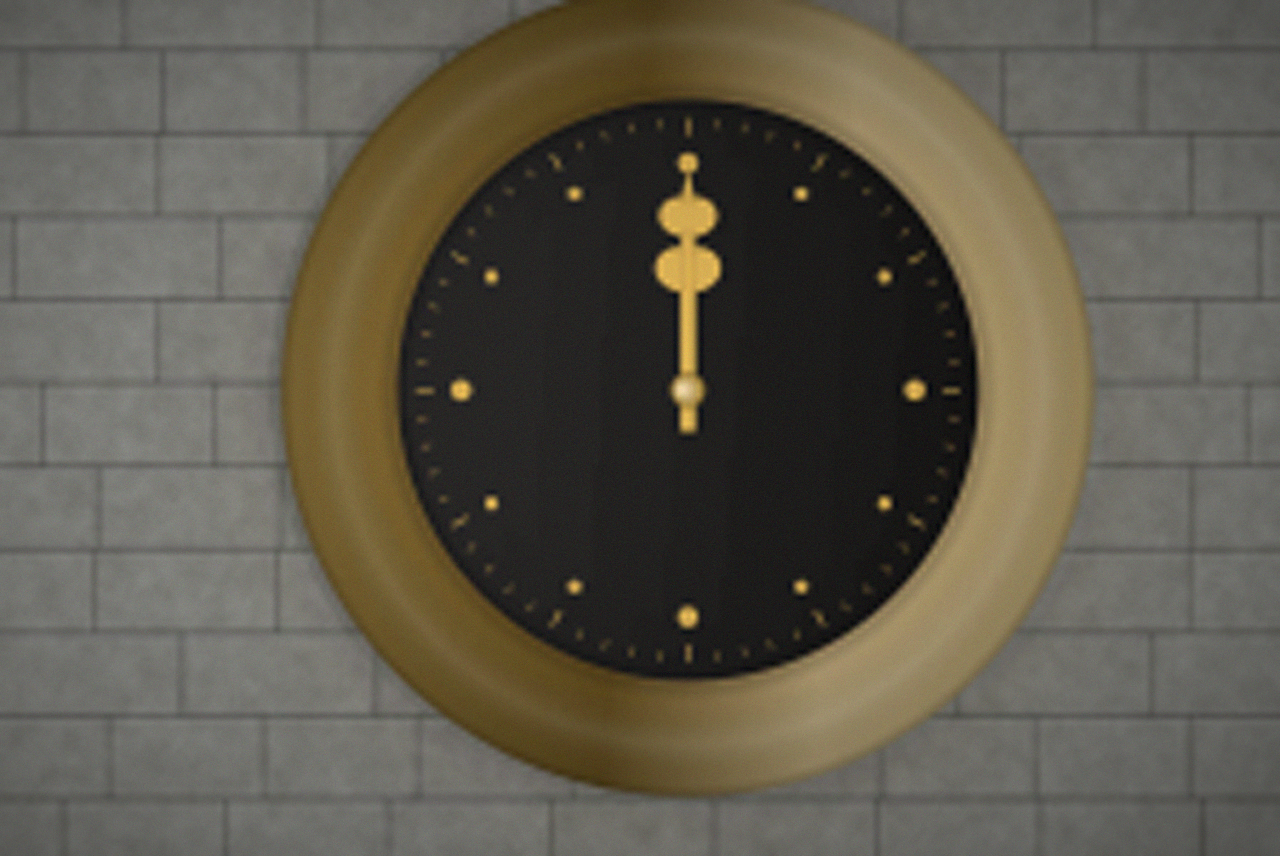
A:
12,00
